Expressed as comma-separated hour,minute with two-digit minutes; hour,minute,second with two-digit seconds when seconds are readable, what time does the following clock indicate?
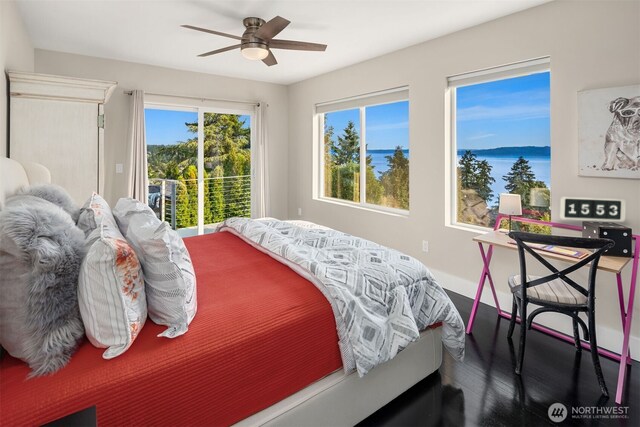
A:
15,53
